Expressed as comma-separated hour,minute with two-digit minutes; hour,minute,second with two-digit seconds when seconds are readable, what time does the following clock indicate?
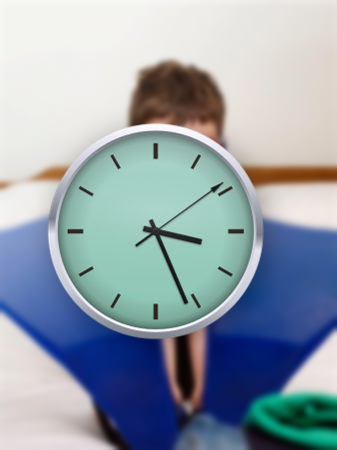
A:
3,26,09
